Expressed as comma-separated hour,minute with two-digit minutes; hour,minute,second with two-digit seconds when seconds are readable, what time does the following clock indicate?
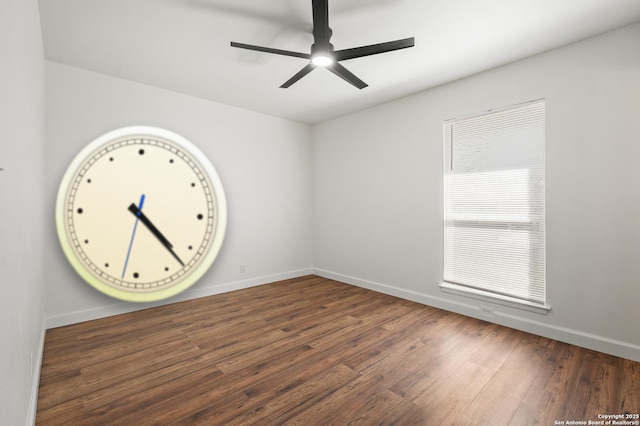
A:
4,22,32
